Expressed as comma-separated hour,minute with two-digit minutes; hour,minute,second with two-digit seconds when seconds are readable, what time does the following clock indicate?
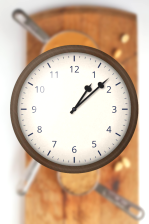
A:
1,08
